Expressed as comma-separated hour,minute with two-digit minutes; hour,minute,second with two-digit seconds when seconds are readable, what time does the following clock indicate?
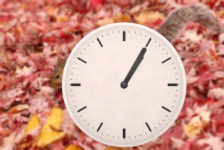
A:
1,05
